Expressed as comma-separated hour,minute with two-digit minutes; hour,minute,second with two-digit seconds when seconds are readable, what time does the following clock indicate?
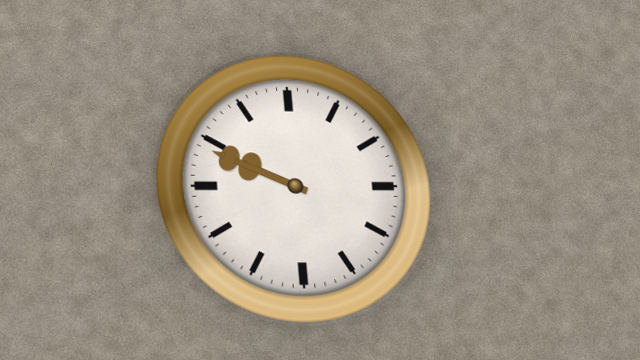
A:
9,49
